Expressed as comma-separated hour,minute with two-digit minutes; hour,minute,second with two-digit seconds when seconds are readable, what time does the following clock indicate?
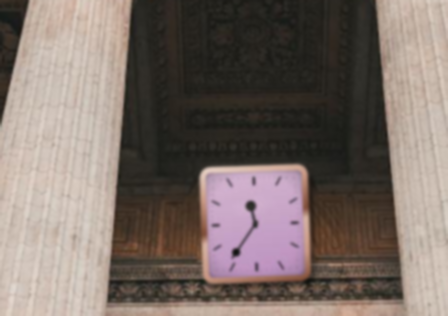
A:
11,36
